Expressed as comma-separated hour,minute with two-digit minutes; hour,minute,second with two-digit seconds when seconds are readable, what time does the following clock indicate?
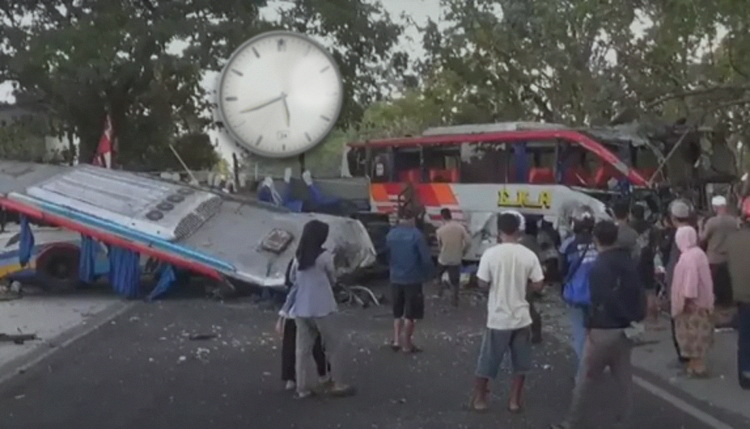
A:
5,42
